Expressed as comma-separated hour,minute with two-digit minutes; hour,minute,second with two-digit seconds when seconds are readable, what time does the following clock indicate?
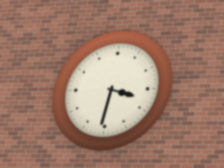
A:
3,31
